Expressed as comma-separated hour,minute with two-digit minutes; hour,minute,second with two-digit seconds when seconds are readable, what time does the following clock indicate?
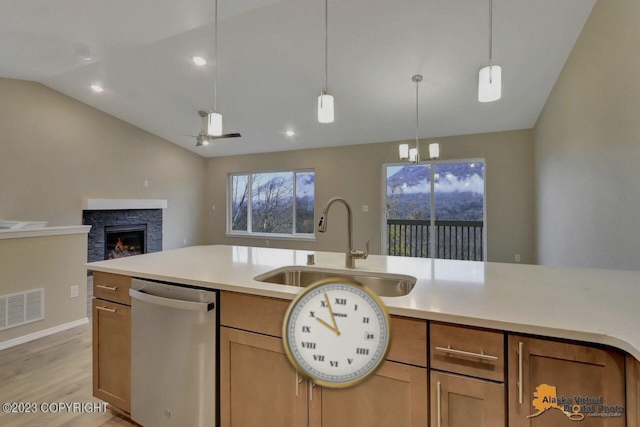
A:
9,56
